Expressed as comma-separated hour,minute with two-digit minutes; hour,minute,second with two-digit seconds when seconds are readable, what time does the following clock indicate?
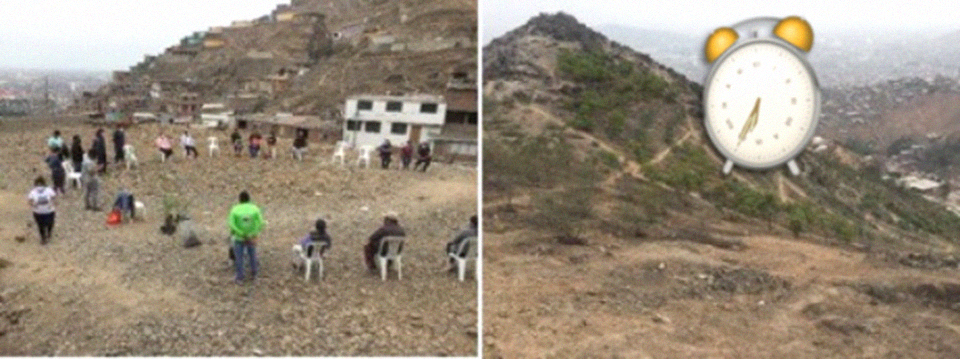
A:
6,35
